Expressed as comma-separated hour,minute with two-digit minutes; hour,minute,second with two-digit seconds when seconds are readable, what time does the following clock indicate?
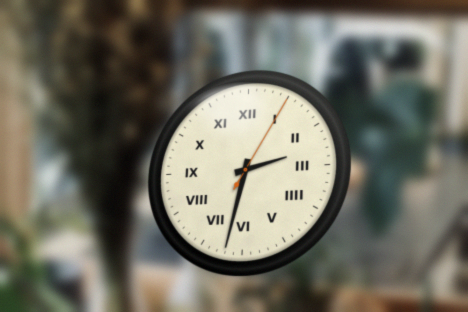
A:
2,32,05
